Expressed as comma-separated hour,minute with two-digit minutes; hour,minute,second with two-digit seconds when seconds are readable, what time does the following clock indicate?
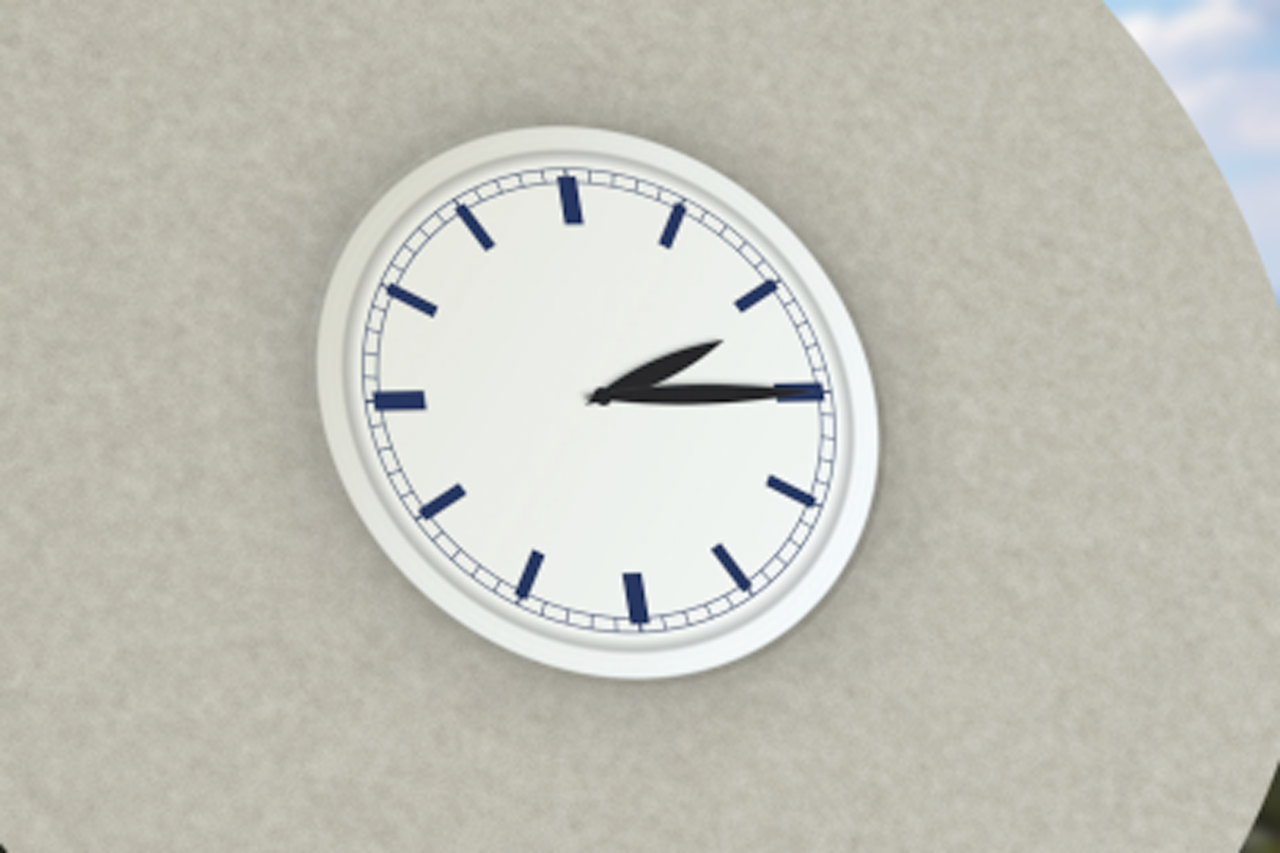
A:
2,15
